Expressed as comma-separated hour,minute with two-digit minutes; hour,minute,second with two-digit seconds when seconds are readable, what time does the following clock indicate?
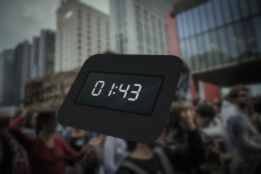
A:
1,43
